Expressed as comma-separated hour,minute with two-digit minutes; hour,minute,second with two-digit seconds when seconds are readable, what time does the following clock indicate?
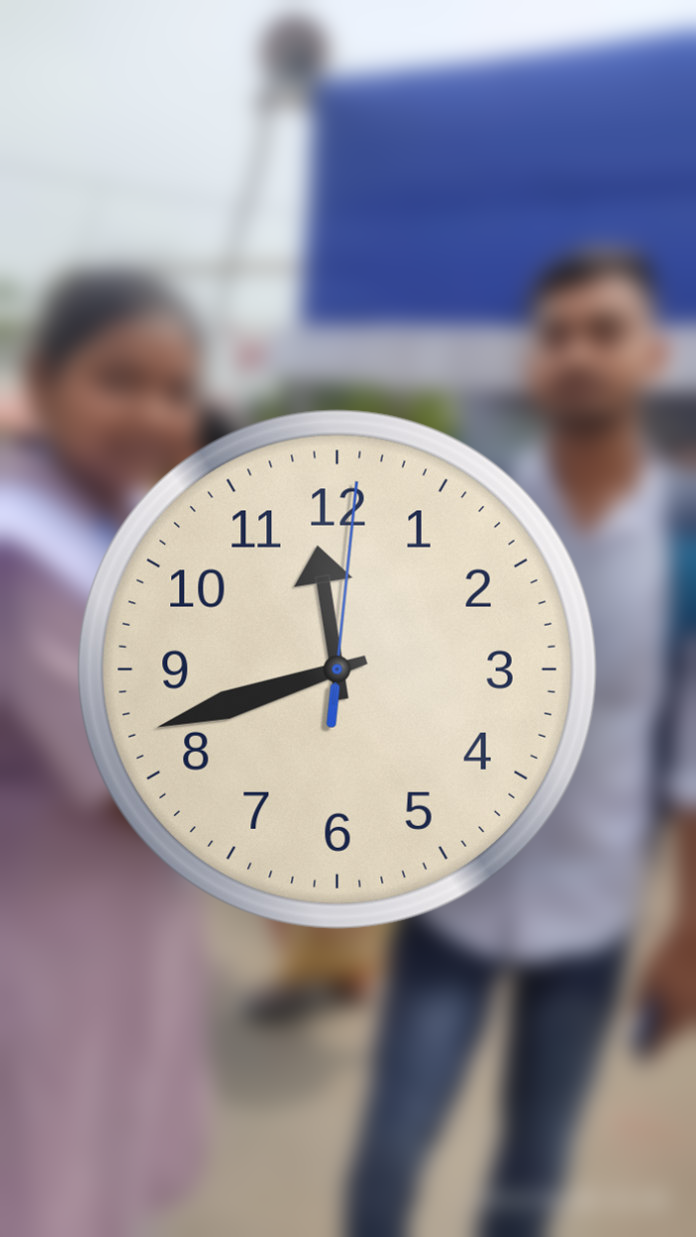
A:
11,42,01
